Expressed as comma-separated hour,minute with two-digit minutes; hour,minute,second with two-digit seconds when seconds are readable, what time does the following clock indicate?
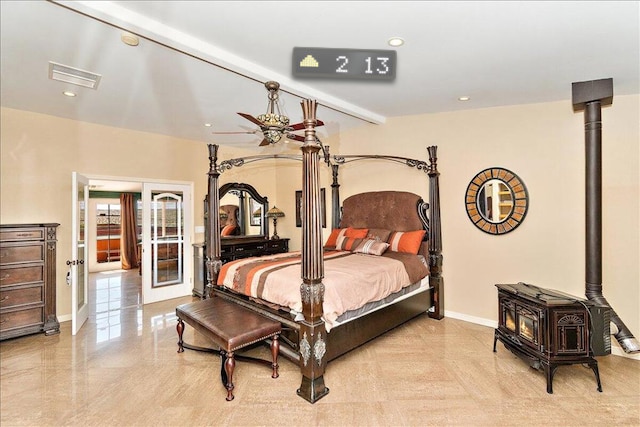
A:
2,13
